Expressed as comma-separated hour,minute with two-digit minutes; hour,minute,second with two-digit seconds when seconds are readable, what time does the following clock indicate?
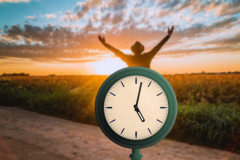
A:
5,02
